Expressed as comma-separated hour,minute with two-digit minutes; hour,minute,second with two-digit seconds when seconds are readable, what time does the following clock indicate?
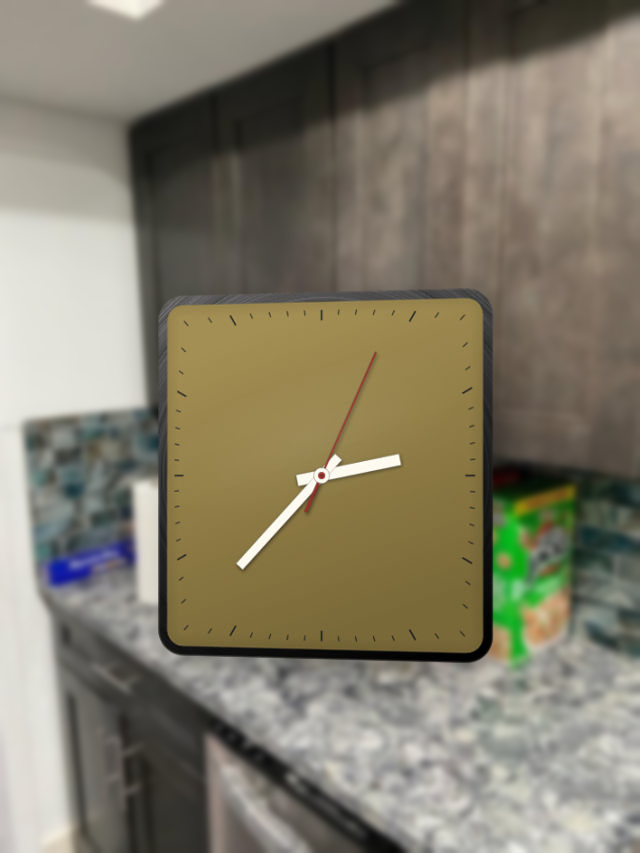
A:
2,37,04
